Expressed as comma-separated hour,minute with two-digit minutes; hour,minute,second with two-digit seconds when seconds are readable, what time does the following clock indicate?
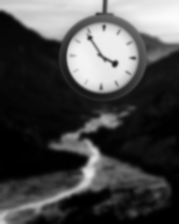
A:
3,54
